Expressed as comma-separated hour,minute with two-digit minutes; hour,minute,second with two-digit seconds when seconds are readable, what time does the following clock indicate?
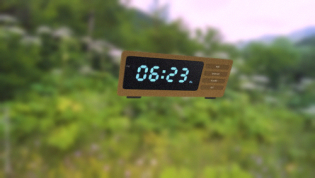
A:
6,23
